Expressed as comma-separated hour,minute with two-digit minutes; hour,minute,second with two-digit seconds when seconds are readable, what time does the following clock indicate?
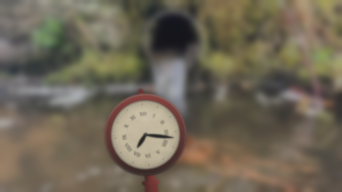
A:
7,17
